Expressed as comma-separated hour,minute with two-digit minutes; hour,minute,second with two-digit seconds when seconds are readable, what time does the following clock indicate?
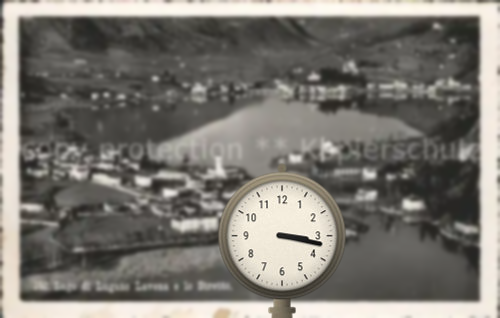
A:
3,17
